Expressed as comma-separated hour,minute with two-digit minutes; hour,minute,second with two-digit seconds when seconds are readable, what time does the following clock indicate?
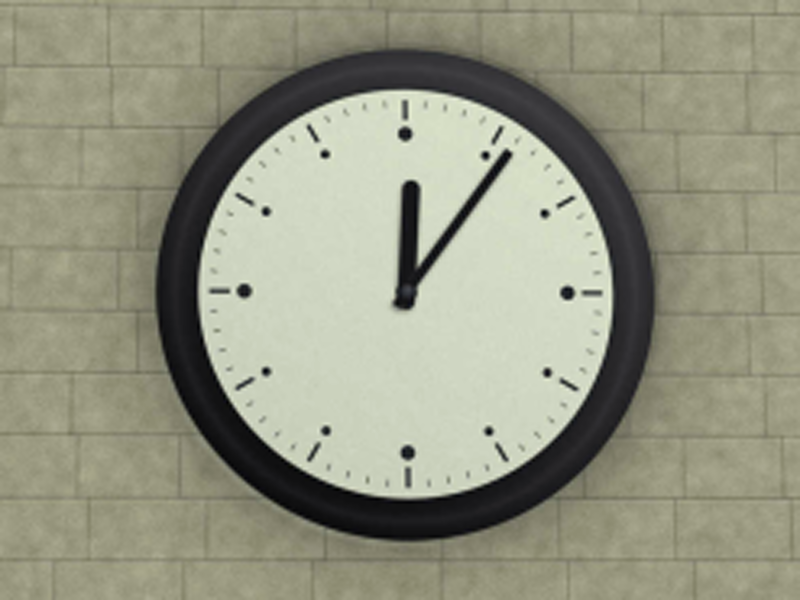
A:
12,06
